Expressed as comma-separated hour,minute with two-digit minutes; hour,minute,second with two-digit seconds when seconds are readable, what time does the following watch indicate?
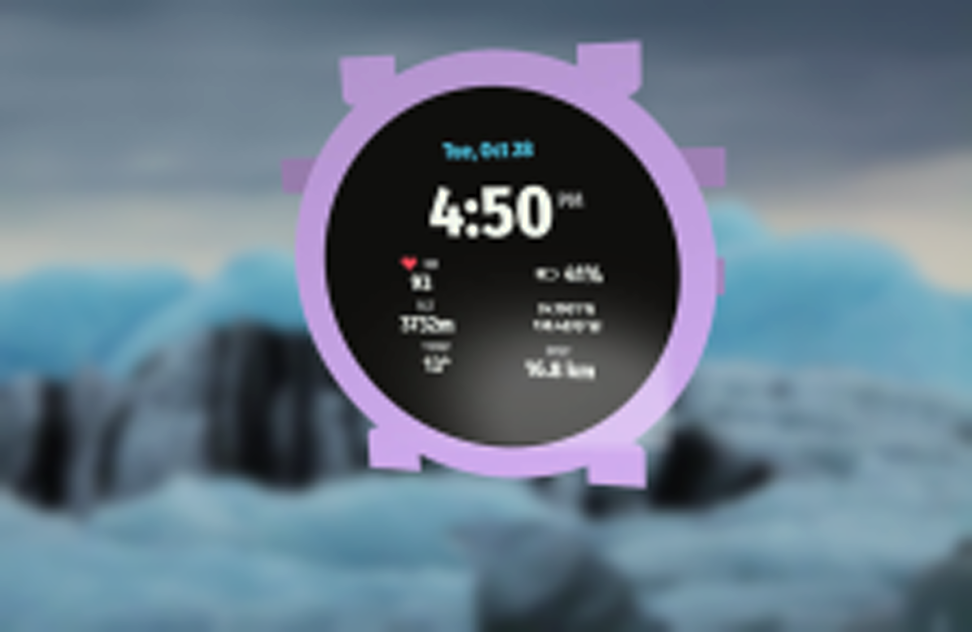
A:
4,50
